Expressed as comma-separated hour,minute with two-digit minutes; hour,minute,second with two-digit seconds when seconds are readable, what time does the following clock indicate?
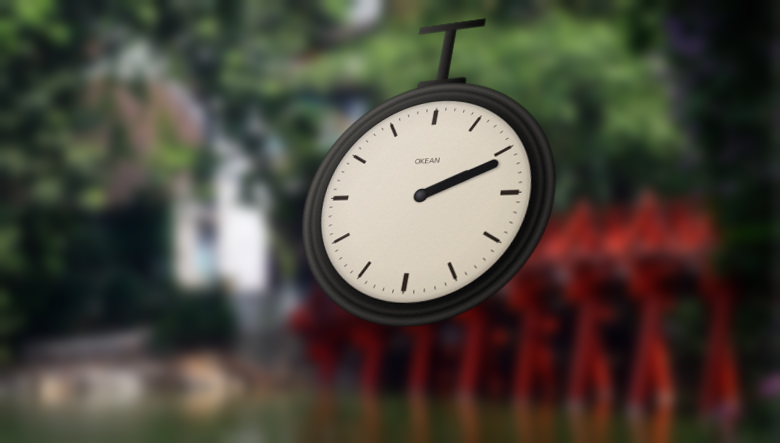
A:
2,11
